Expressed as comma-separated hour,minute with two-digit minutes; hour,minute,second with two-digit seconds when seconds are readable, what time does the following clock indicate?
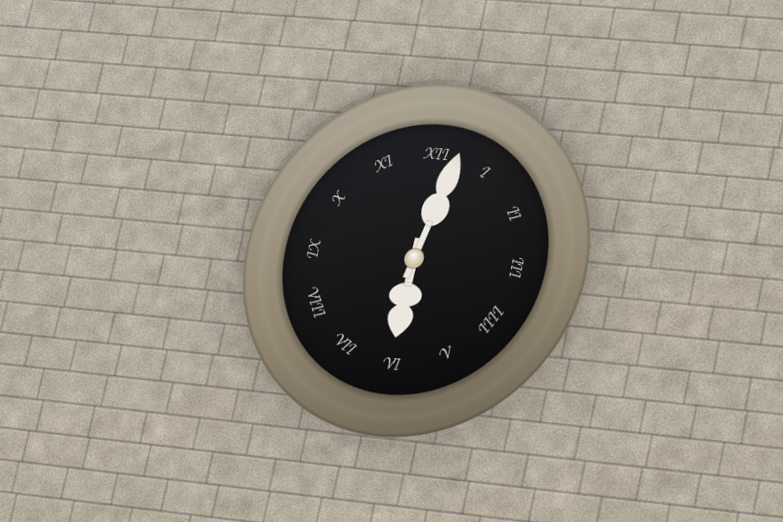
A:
6,02
